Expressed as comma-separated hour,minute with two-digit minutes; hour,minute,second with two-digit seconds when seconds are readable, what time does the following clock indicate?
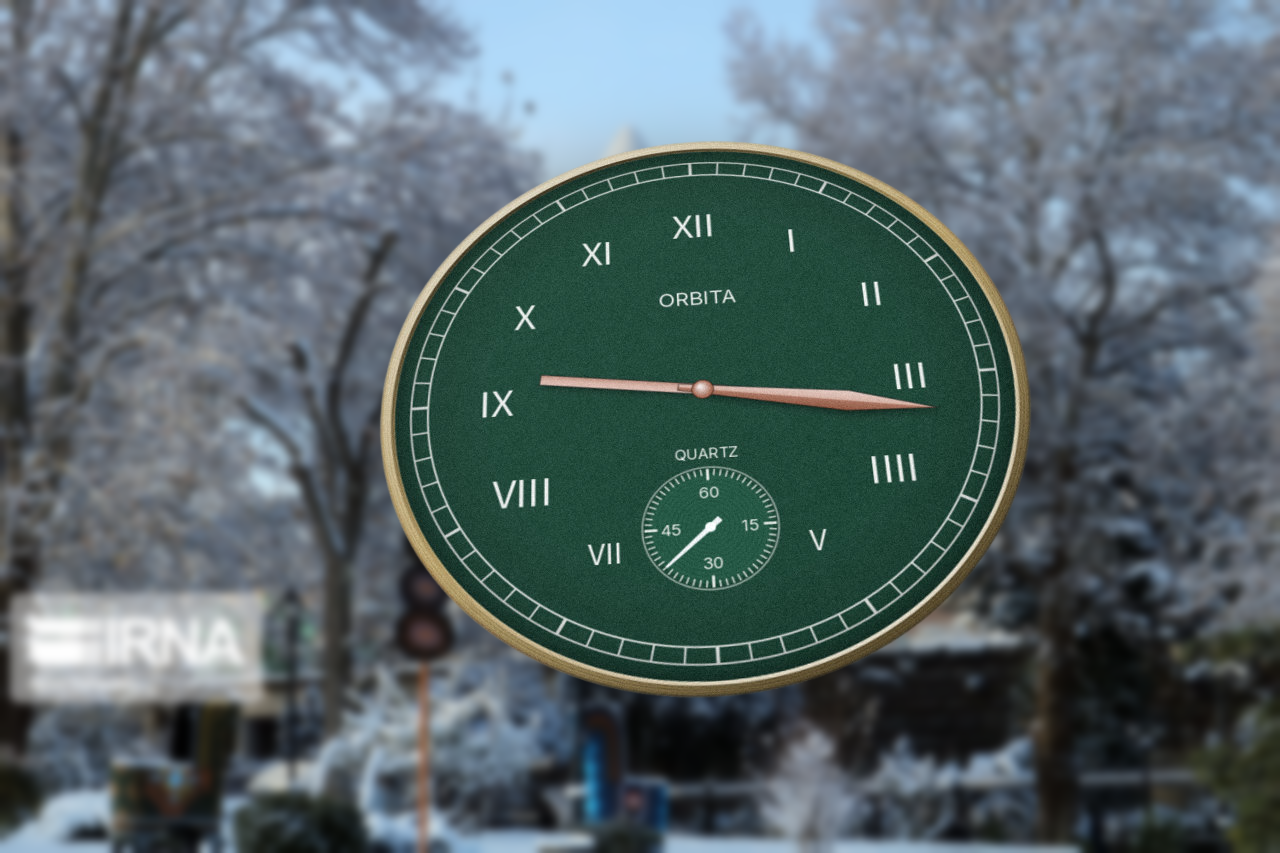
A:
9,16,38
